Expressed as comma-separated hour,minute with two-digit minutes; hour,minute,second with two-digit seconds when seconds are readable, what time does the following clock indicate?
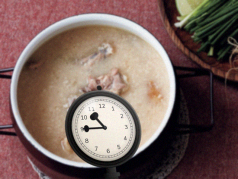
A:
10,45
